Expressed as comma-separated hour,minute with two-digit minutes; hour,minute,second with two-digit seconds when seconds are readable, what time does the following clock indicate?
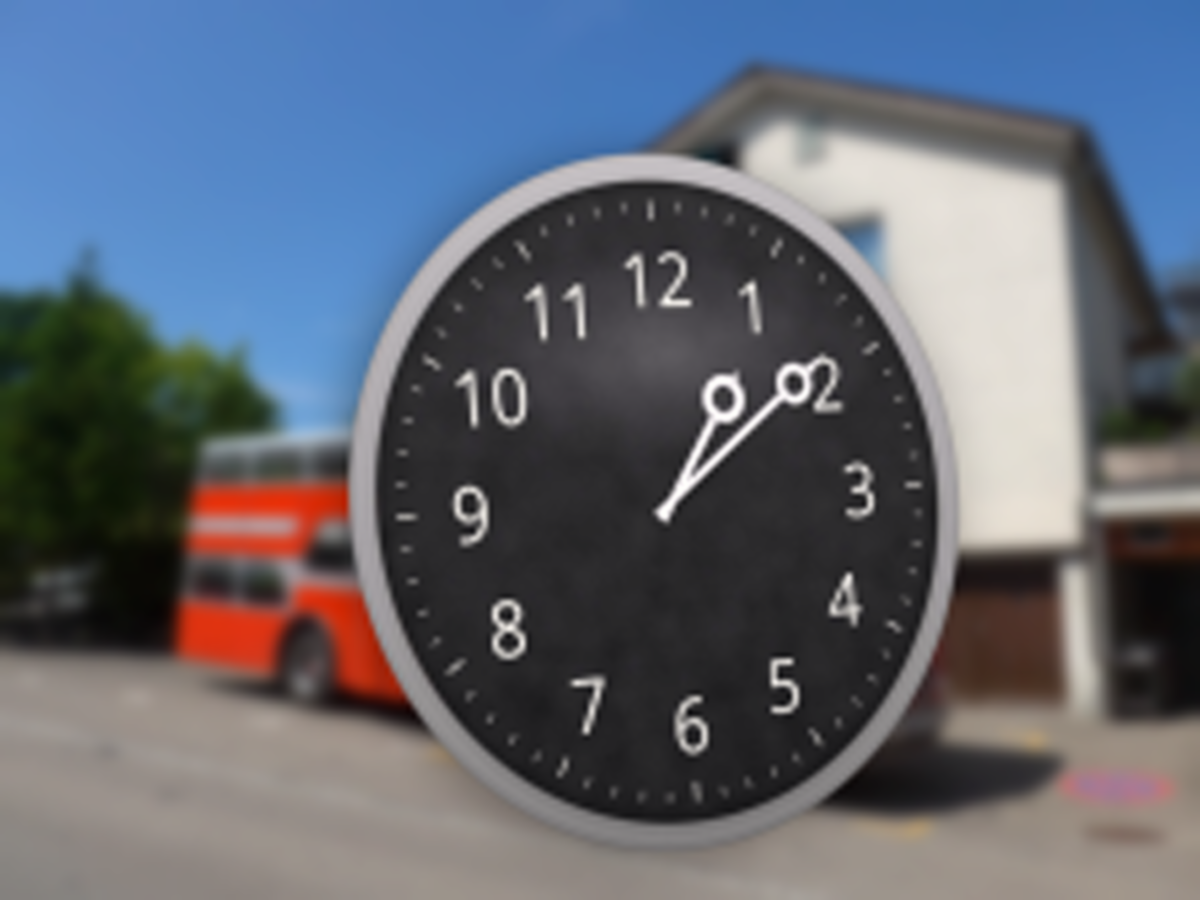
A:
1,09
